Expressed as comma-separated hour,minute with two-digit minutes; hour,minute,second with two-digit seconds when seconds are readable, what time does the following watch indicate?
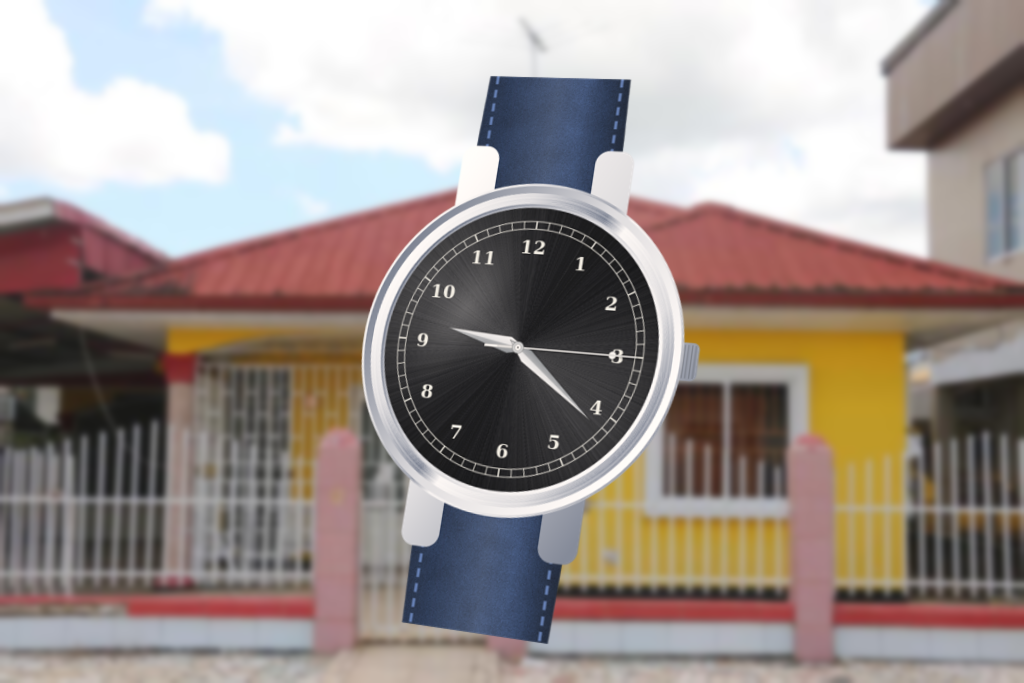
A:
9,21,15
